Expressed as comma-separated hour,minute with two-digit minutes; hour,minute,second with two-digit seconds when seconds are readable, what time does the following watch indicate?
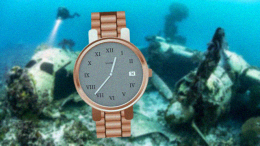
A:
12,37
